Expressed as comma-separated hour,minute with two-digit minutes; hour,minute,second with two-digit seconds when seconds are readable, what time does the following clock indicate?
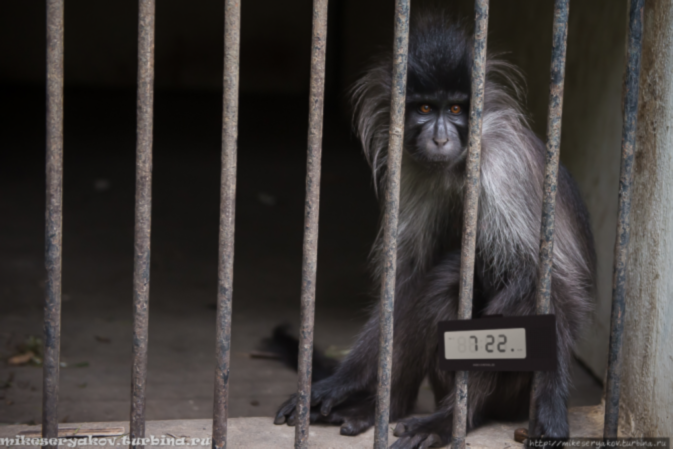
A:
7,22
